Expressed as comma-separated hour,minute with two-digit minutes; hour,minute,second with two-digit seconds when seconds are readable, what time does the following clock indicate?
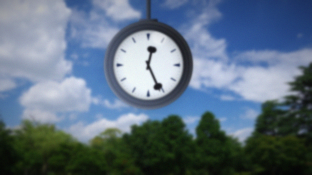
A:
12,26
